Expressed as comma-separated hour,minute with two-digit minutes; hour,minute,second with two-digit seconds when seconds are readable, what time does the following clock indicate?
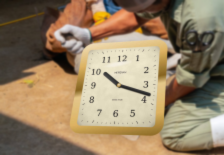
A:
10,18
